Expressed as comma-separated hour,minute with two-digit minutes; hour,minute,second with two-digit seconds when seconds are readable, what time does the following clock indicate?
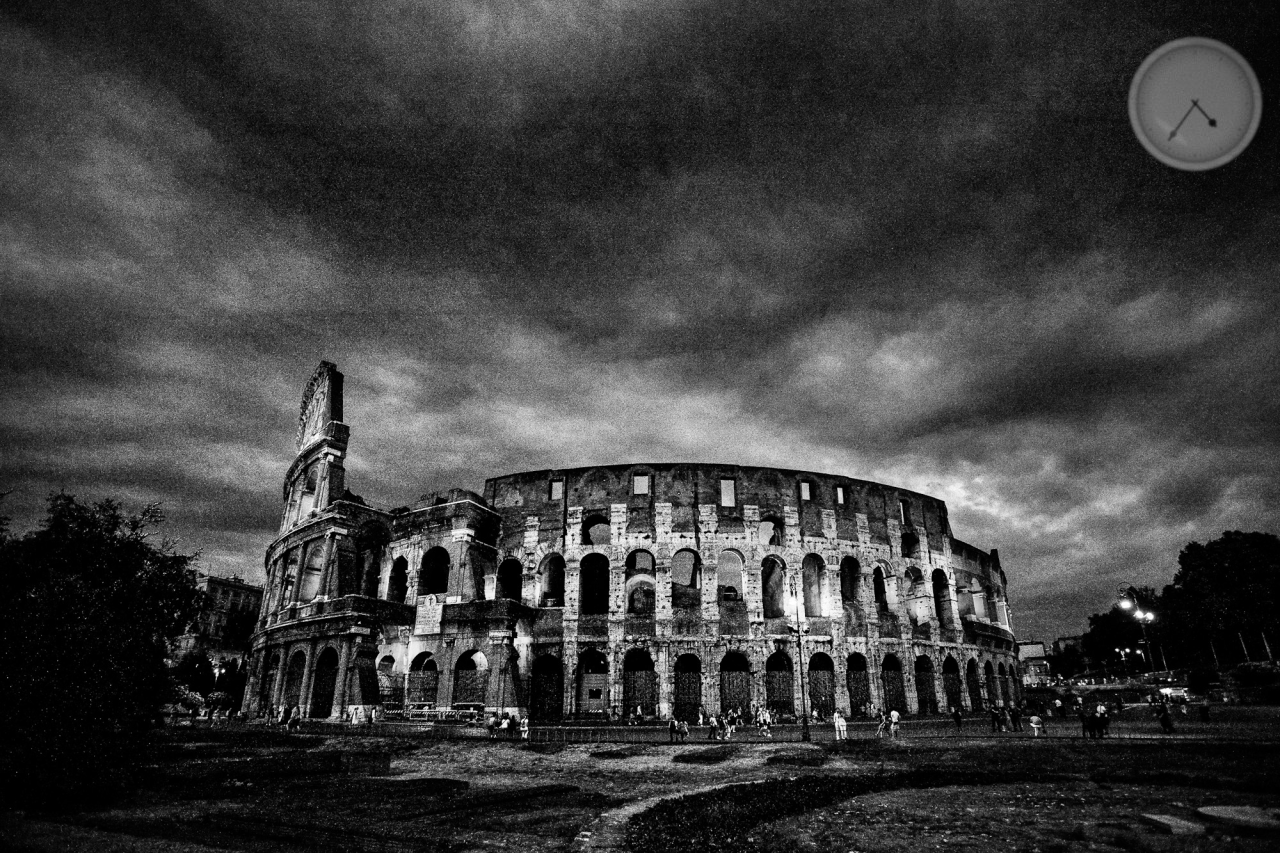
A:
4,36
